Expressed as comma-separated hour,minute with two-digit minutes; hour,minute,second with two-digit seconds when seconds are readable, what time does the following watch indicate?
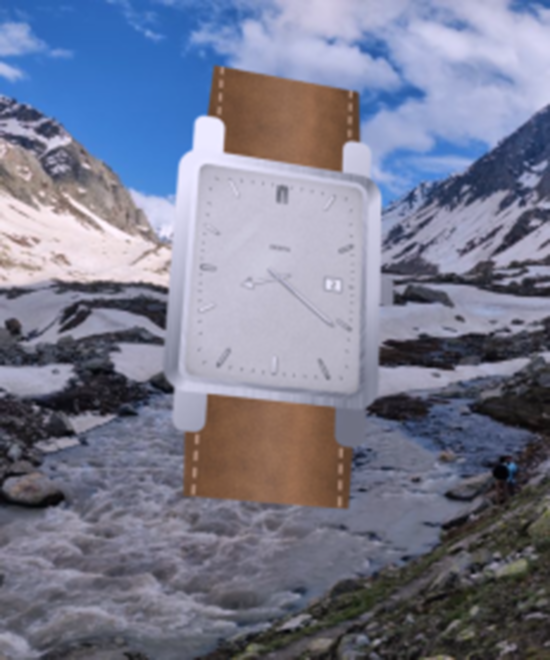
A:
8,21
